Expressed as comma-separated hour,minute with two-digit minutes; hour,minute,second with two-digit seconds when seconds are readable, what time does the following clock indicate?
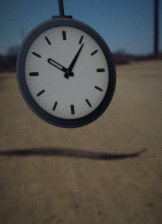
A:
10,06
